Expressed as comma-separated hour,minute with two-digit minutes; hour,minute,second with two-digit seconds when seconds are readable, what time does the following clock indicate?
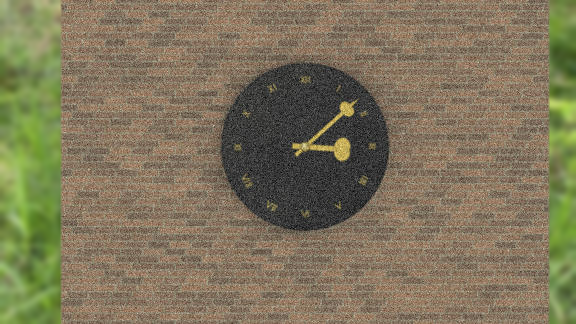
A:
3,08
